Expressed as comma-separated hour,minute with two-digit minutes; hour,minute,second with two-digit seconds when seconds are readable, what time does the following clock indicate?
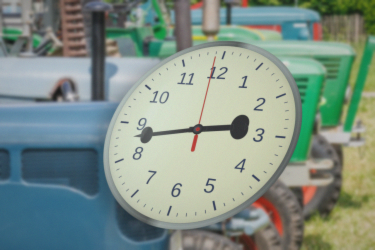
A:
2,42,59
